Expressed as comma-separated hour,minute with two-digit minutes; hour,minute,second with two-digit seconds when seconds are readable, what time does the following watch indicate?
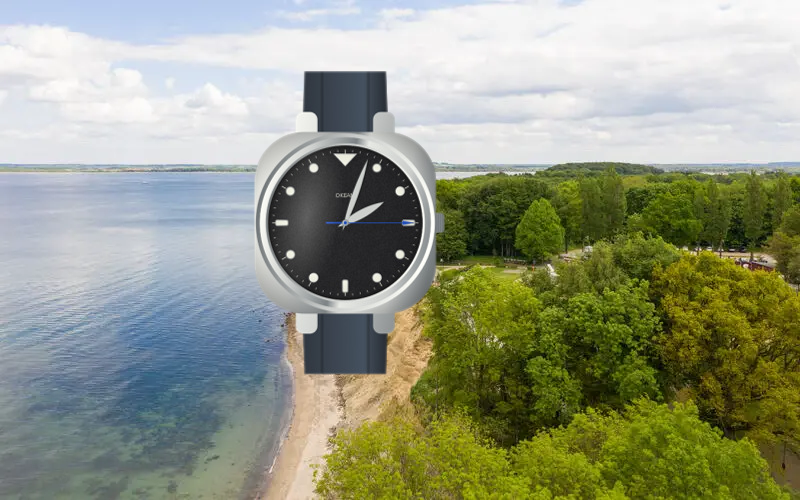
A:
2,03,15
